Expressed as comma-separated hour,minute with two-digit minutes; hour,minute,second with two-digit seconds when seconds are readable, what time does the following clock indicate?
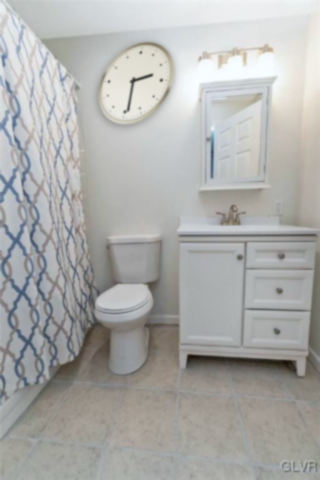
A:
2,29
